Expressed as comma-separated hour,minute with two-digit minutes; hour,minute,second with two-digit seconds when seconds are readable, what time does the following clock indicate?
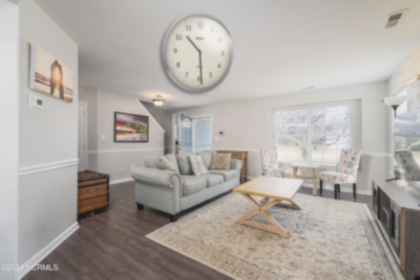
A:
10,29
